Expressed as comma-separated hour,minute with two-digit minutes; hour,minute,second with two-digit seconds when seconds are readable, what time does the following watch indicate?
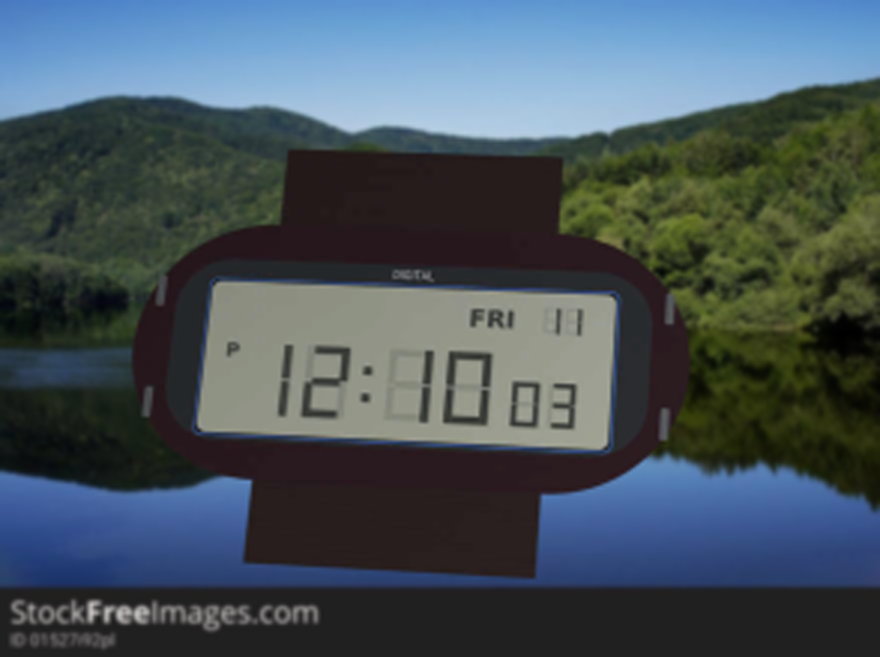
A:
12,10,03
